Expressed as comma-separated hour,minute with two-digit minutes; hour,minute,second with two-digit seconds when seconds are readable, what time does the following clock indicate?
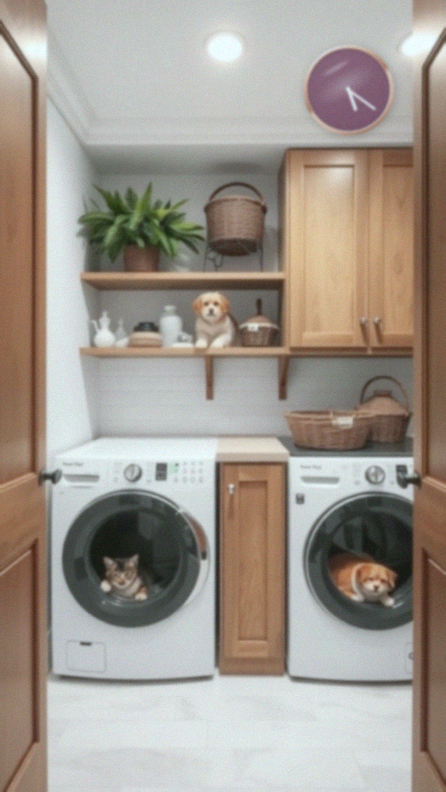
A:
5,21
